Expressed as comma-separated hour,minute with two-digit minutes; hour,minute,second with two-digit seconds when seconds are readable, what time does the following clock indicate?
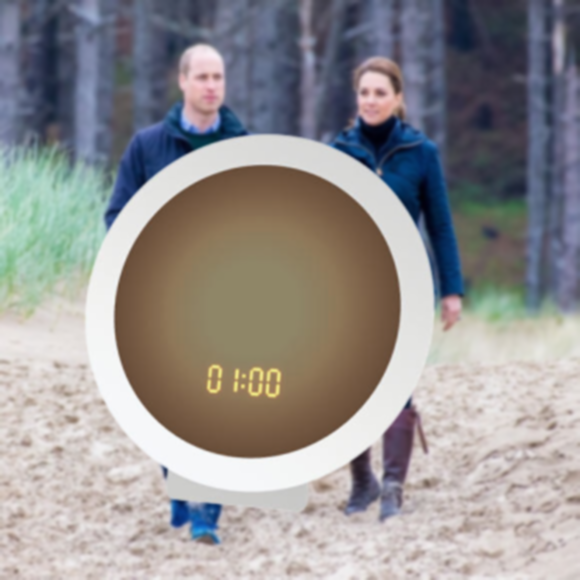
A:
1,00
